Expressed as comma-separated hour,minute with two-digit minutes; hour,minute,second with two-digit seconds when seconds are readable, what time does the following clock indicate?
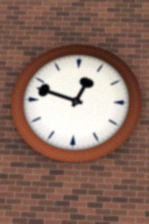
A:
12,48
